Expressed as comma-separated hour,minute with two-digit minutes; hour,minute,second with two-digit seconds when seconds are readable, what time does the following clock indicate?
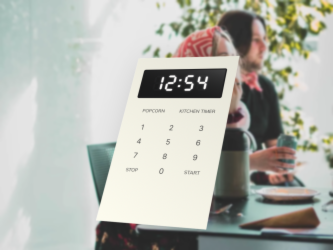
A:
12,54
